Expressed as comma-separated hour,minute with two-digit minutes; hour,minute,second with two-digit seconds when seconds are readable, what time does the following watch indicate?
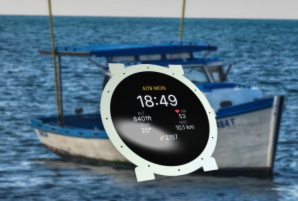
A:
18,49
